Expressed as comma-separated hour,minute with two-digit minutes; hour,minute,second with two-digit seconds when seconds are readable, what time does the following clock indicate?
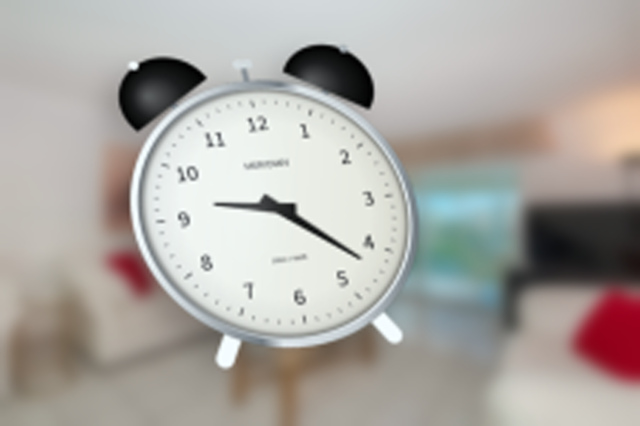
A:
9,22
